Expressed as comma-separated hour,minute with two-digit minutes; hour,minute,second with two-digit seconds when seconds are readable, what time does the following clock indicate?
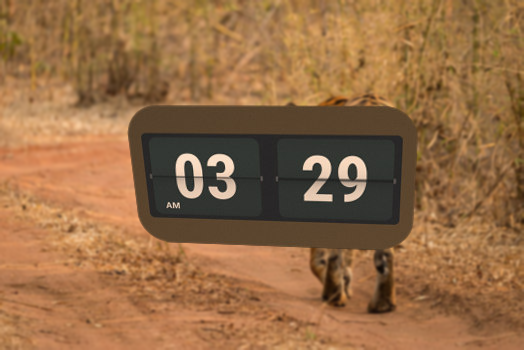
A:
3,29
